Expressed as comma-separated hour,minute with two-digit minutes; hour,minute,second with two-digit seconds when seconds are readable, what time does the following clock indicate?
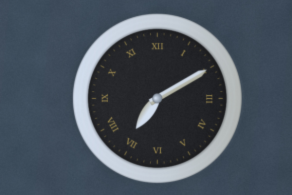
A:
7,10
